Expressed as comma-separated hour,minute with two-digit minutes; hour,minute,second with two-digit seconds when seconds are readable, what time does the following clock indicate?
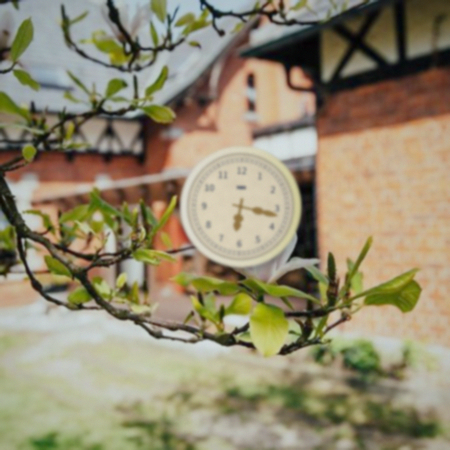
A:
6,17
